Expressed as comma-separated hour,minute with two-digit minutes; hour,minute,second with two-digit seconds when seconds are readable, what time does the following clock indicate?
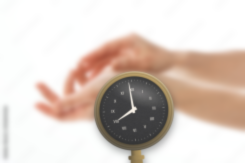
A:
7,59
